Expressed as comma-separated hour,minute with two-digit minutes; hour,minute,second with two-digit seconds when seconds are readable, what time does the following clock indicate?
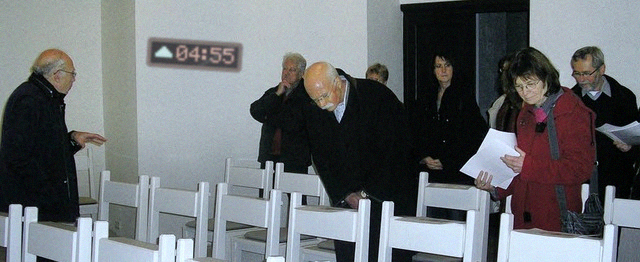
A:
4,55
